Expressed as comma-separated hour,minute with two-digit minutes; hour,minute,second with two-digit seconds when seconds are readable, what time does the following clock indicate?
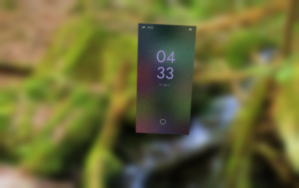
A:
4,33
